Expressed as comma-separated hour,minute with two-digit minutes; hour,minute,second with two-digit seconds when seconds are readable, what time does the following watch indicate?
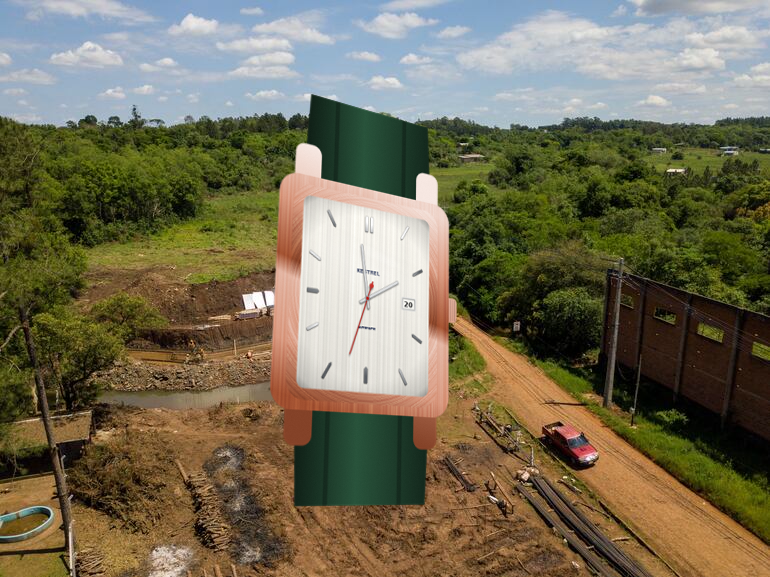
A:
1,58,33
